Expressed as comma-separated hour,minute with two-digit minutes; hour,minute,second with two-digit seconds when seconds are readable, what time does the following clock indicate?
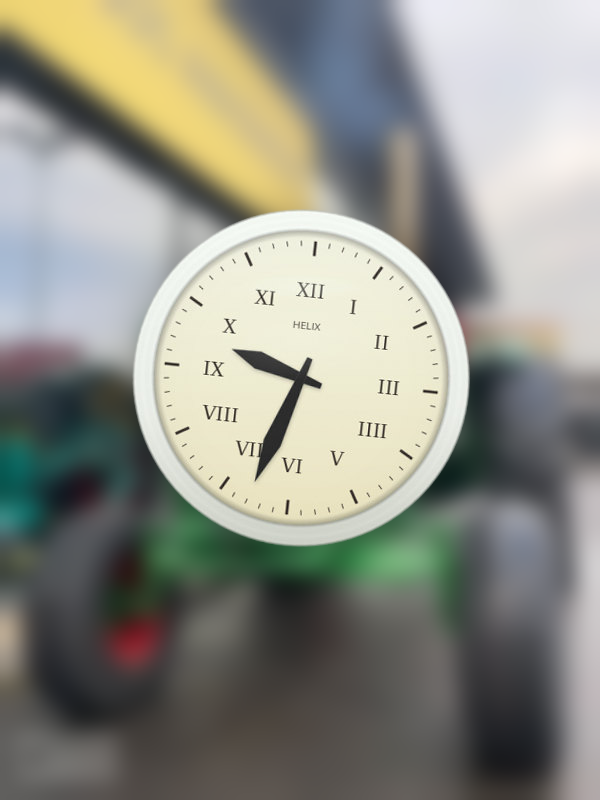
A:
9,33
